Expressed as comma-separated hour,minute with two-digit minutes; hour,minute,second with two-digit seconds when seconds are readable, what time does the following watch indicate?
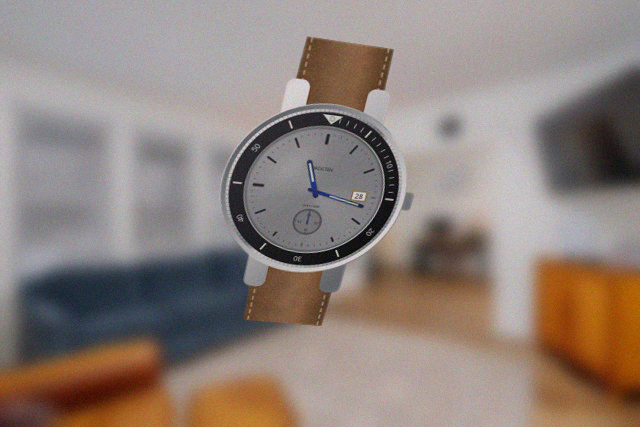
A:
11,17
